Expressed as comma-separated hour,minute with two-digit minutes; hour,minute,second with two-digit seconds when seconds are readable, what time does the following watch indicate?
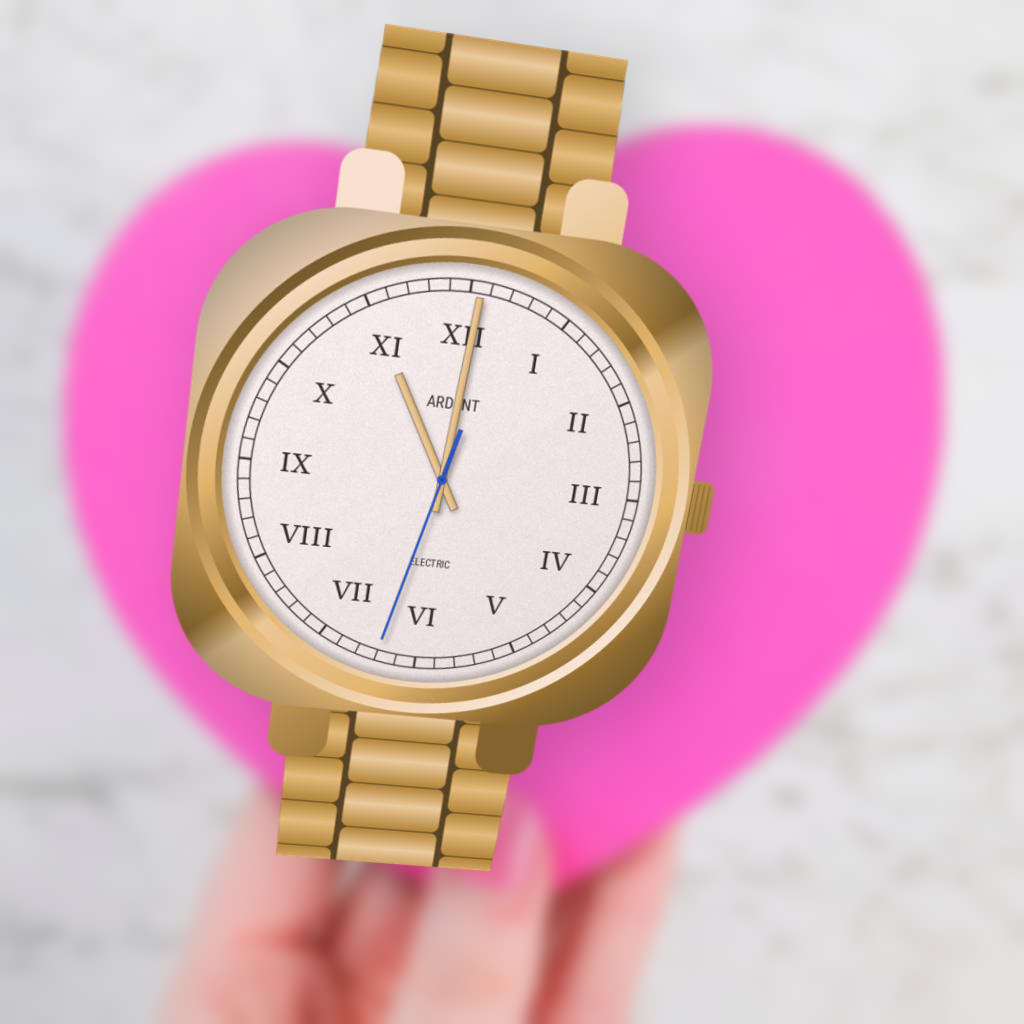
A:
11,00,32
